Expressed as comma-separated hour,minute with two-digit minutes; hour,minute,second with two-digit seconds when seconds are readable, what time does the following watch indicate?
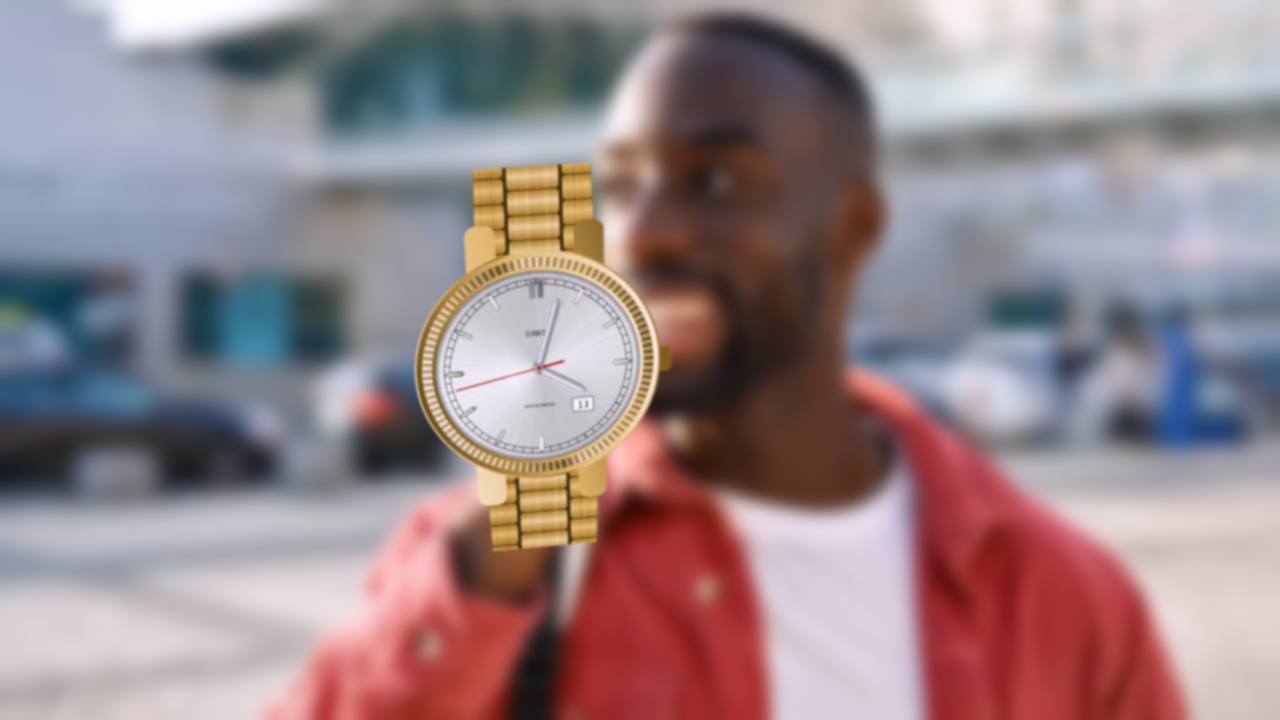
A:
4,02,43
